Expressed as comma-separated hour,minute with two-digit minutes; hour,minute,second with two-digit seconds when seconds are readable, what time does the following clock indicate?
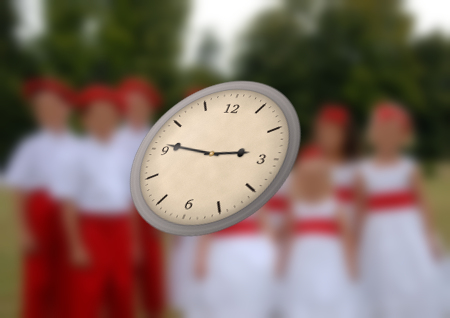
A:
2,46
